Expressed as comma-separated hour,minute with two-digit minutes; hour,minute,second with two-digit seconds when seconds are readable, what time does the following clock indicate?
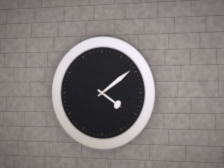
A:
4,09
